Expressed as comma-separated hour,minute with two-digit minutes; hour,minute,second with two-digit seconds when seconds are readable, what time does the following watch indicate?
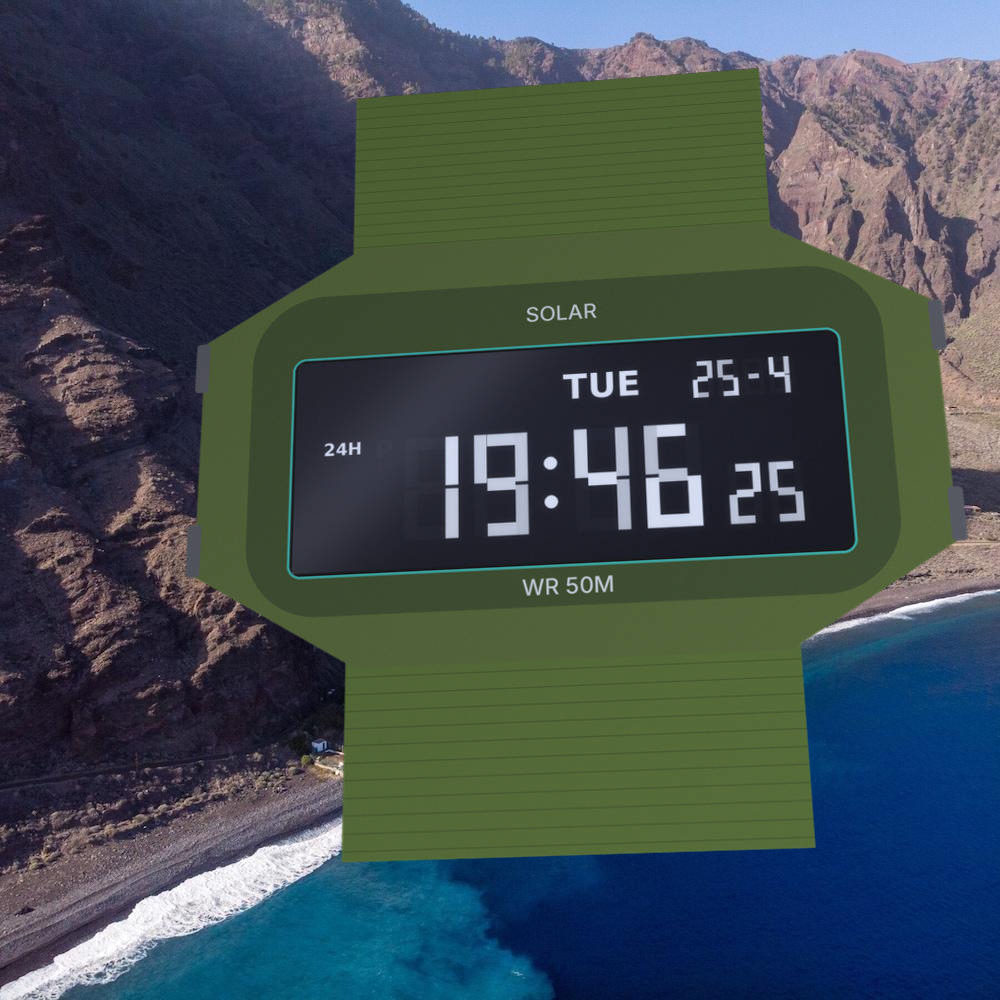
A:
19,46,25
